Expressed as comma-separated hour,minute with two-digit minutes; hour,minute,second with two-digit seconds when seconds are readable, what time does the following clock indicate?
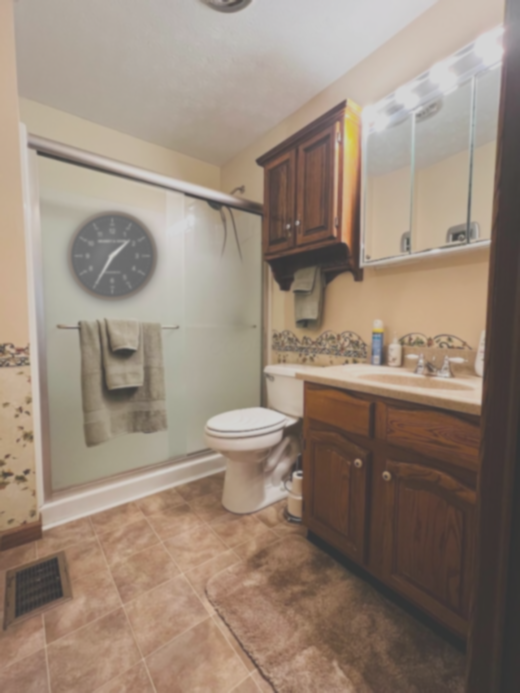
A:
1,35
